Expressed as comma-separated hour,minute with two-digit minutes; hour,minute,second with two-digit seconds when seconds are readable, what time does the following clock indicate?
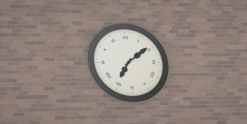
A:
7,09
